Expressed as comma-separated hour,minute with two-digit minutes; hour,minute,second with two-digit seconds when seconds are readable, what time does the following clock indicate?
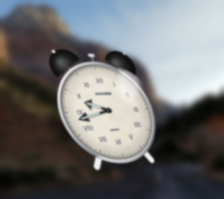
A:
9,43
